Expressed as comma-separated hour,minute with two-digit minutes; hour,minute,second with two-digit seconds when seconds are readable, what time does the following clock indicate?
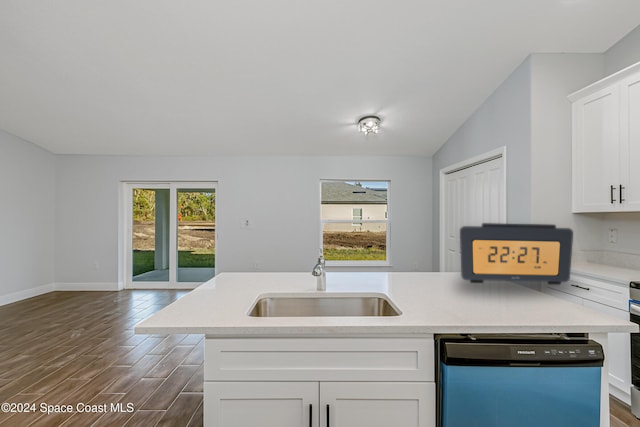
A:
22,27
